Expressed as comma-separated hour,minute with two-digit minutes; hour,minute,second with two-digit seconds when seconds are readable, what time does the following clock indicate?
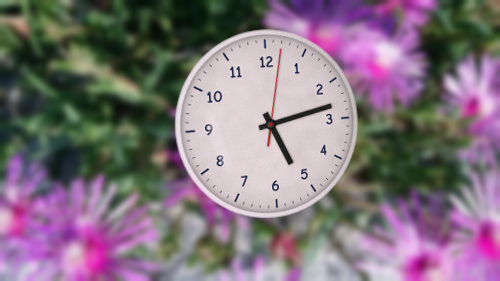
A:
5,13,02
